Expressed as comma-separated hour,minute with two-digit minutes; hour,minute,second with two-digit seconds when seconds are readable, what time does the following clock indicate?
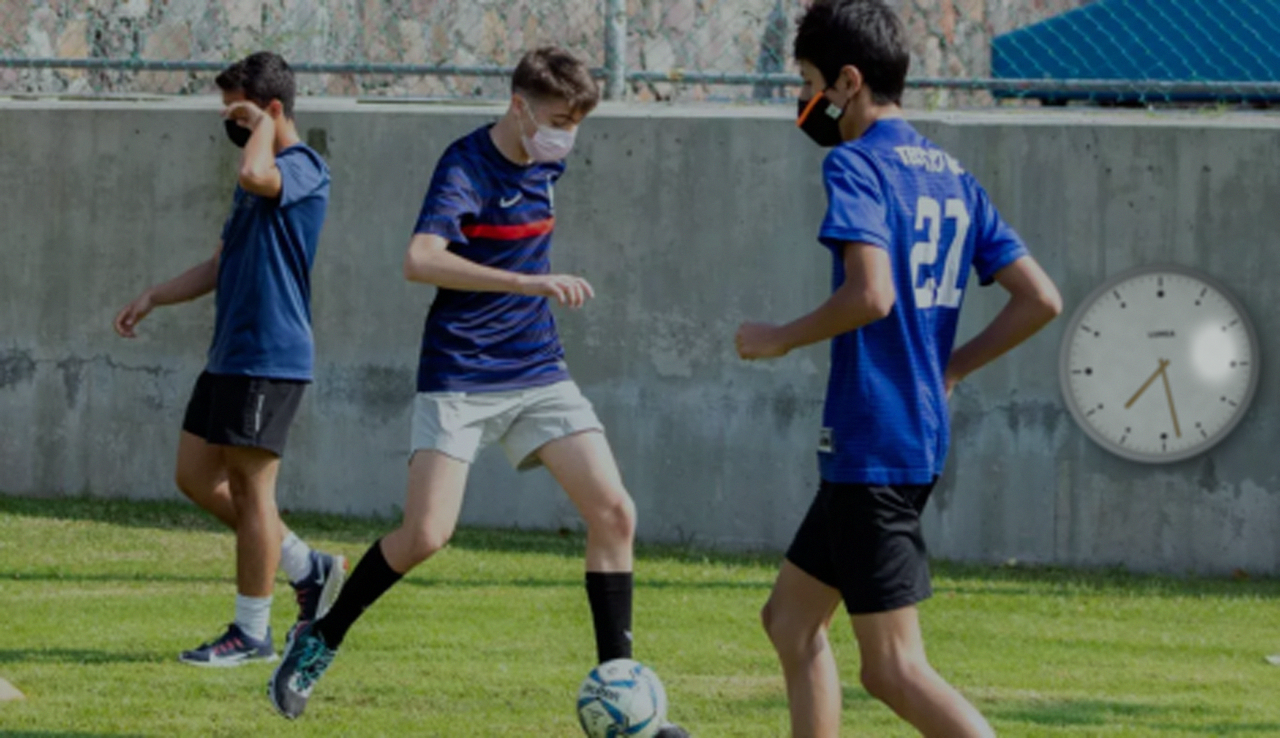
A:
7,28
